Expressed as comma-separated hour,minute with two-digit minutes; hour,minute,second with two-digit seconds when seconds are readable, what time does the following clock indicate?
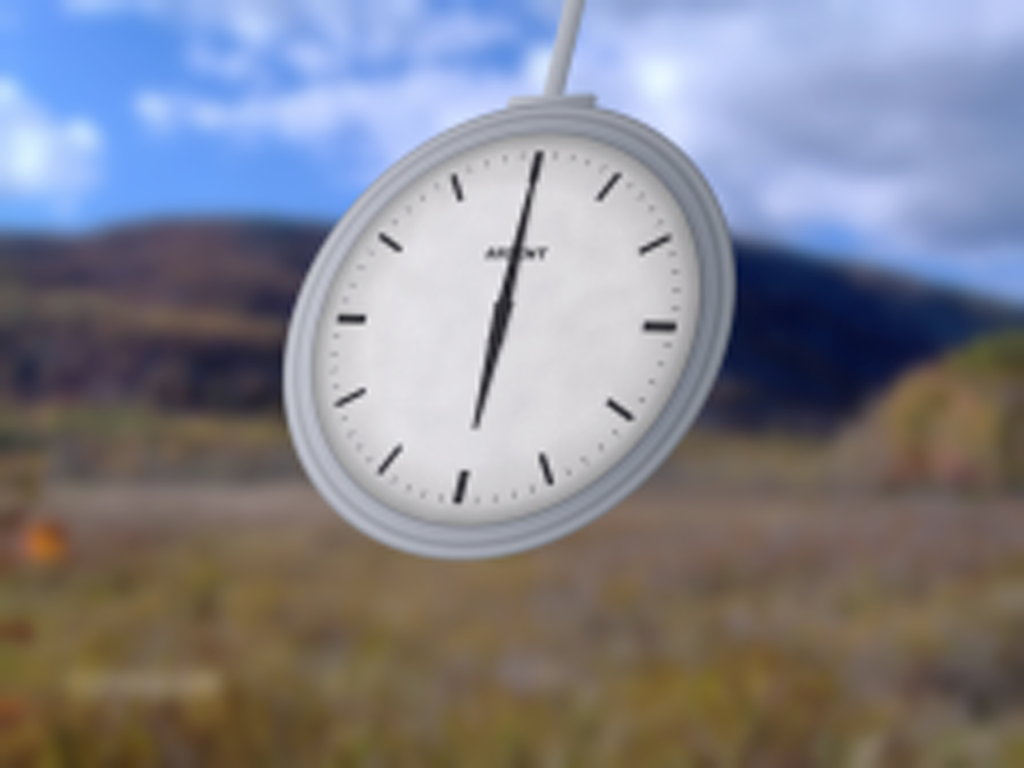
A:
6,00
